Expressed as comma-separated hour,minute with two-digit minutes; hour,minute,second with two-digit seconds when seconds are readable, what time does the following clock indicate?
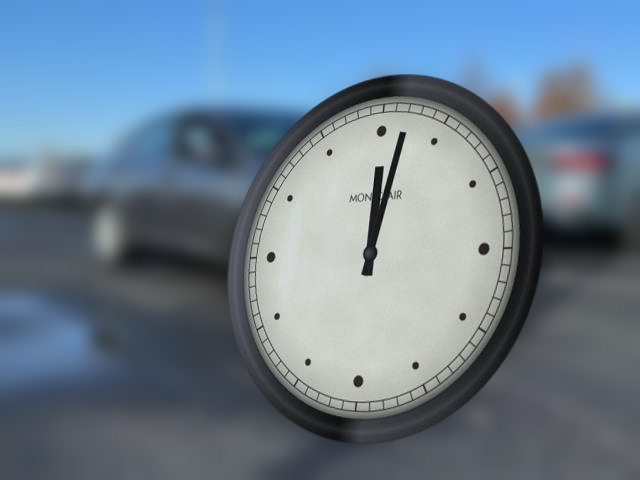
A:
12,02
